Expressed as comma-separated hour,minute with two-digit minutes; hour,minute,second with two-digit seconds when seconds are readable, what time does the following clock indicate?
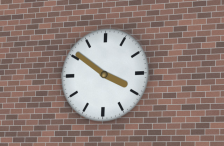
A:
3,51
